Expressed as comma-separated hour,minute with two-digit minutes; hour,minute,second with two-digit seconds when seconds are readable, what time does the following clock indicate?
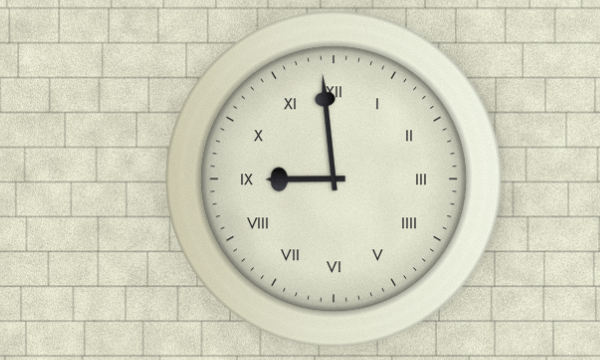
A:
8,59
